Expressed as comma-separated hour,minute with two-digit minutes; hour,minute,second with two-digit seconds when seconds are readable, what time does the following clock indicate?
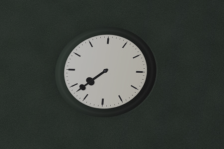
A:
7,38
